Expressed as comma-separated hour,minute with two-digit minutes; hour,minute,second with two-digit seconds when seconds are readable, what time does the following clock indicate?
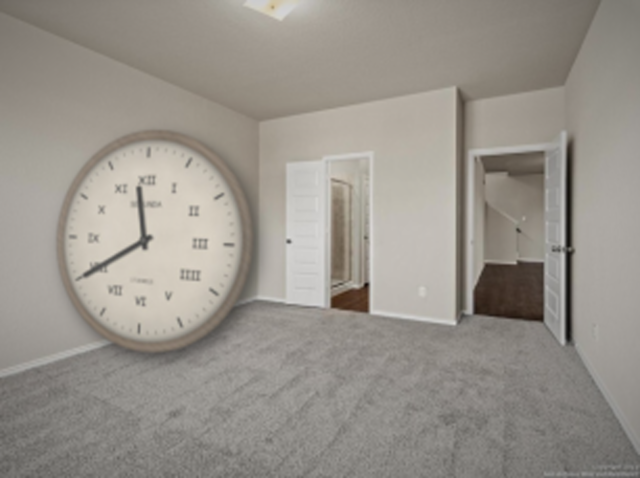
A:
11,40
